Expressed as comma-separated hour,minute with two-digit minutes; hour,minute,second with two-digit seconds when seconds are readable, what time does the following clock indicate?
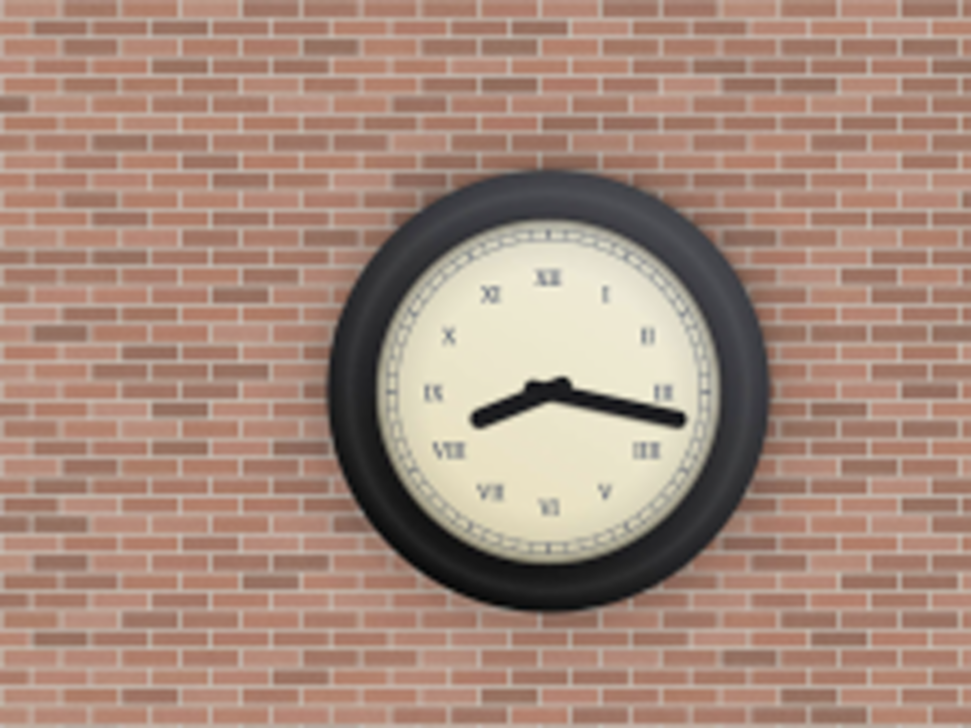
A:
8,17
